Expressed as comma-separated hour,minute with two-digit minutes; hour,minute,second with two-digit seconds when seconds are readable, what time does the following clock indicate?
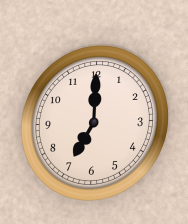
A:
7,00
